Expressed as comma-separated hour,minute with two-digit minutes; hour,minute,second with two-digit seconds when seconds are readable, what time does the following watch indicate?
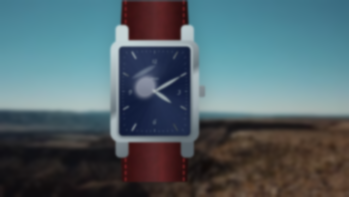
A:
4,10
